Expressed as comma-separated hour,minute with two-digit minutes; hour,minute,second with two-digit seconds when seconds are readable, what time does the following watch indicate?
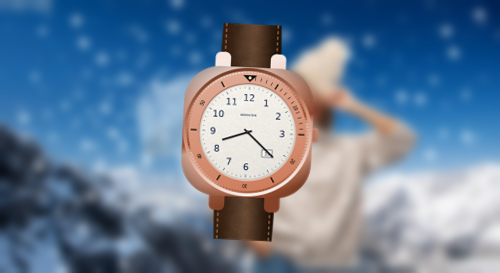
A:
8,22
